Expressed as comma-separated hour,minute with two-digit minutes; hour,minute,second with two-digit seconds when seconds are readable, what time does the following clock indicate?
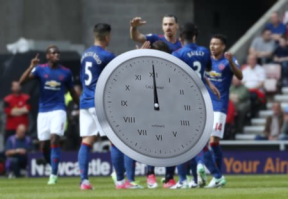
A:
12,00
